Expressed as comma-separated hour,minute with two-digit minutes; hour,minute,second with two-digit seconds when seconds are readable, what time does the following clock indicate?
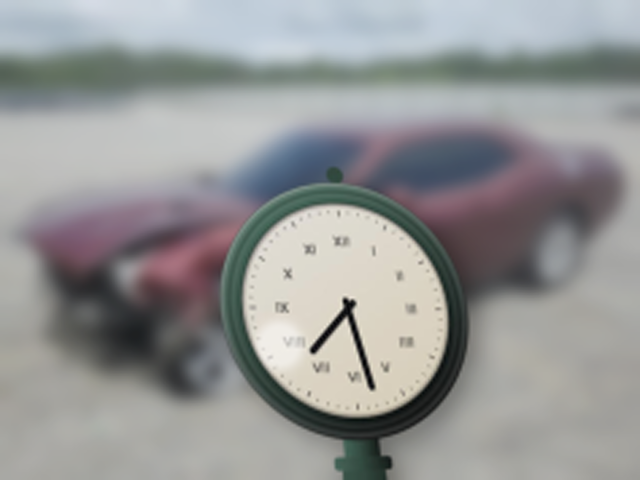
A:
7,28
